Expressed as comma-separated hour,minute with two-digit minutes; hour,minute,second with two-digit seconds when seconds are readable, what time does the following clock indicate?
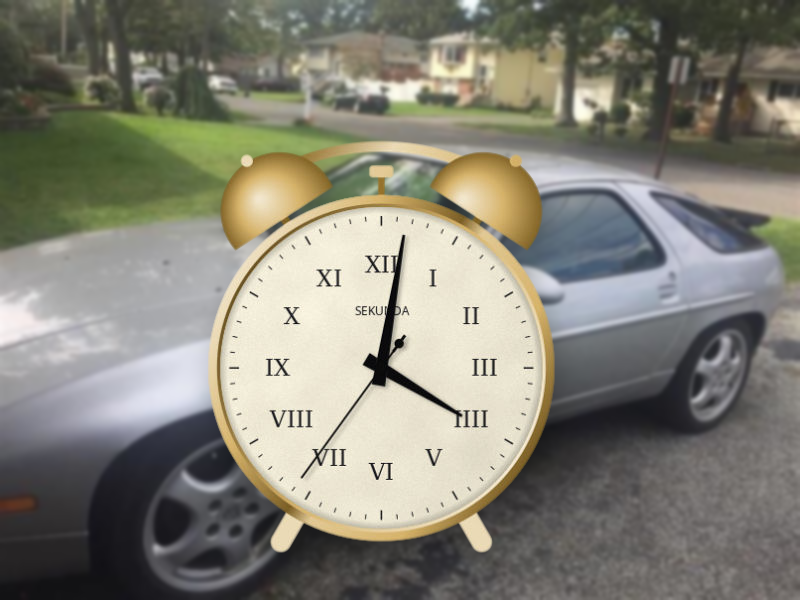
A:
4,01,36
